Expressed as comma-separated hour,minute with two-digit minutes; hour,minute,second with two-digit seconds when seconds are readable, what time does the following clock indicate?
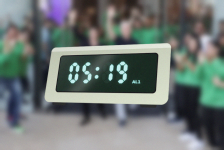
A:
5,19
